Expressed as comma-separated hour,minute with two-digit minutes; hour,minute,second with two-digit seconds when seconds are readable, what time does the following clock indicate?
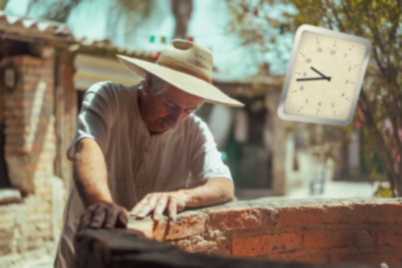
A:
9,43
